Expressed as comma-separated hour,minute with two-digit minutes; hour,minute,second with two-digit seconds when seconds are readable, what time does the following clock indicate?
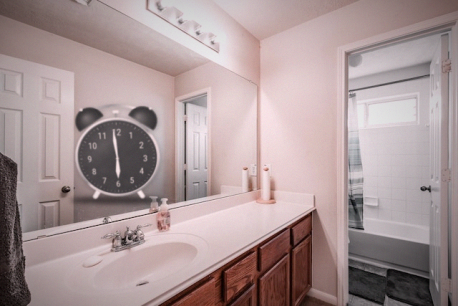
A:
5,59
